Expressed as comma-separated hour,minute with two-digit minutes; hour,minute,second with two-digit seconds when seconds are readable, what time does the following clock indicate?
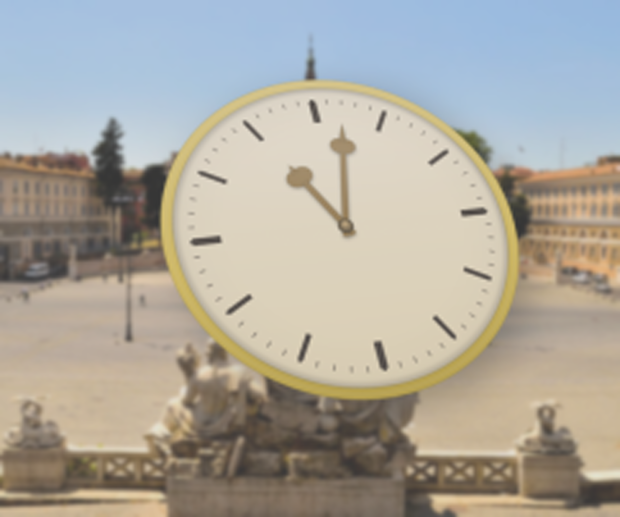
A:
11,02
